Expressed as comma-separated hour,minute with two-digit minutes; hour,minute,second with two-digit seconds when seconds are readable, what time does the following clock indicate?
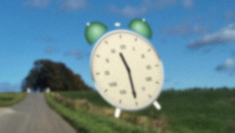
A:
11,30
